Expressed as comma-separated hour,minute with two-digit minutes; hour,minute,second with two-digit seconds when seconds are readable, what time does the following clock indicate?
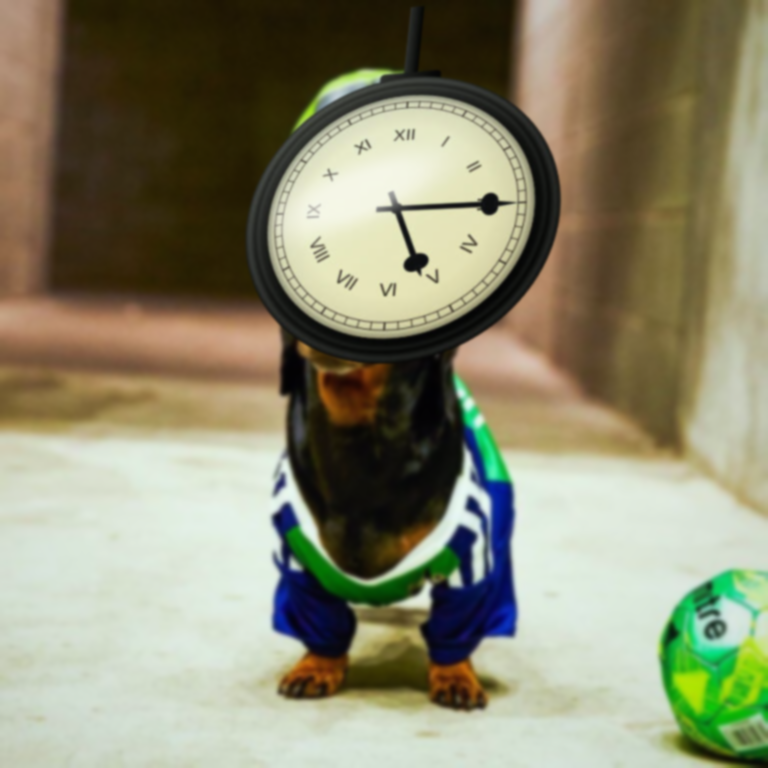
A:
5,15
